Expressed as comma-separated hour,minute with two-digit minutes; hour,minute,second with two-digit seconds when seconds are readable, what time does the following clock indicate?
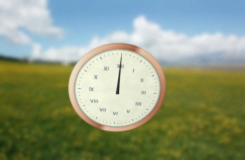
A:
12,00
